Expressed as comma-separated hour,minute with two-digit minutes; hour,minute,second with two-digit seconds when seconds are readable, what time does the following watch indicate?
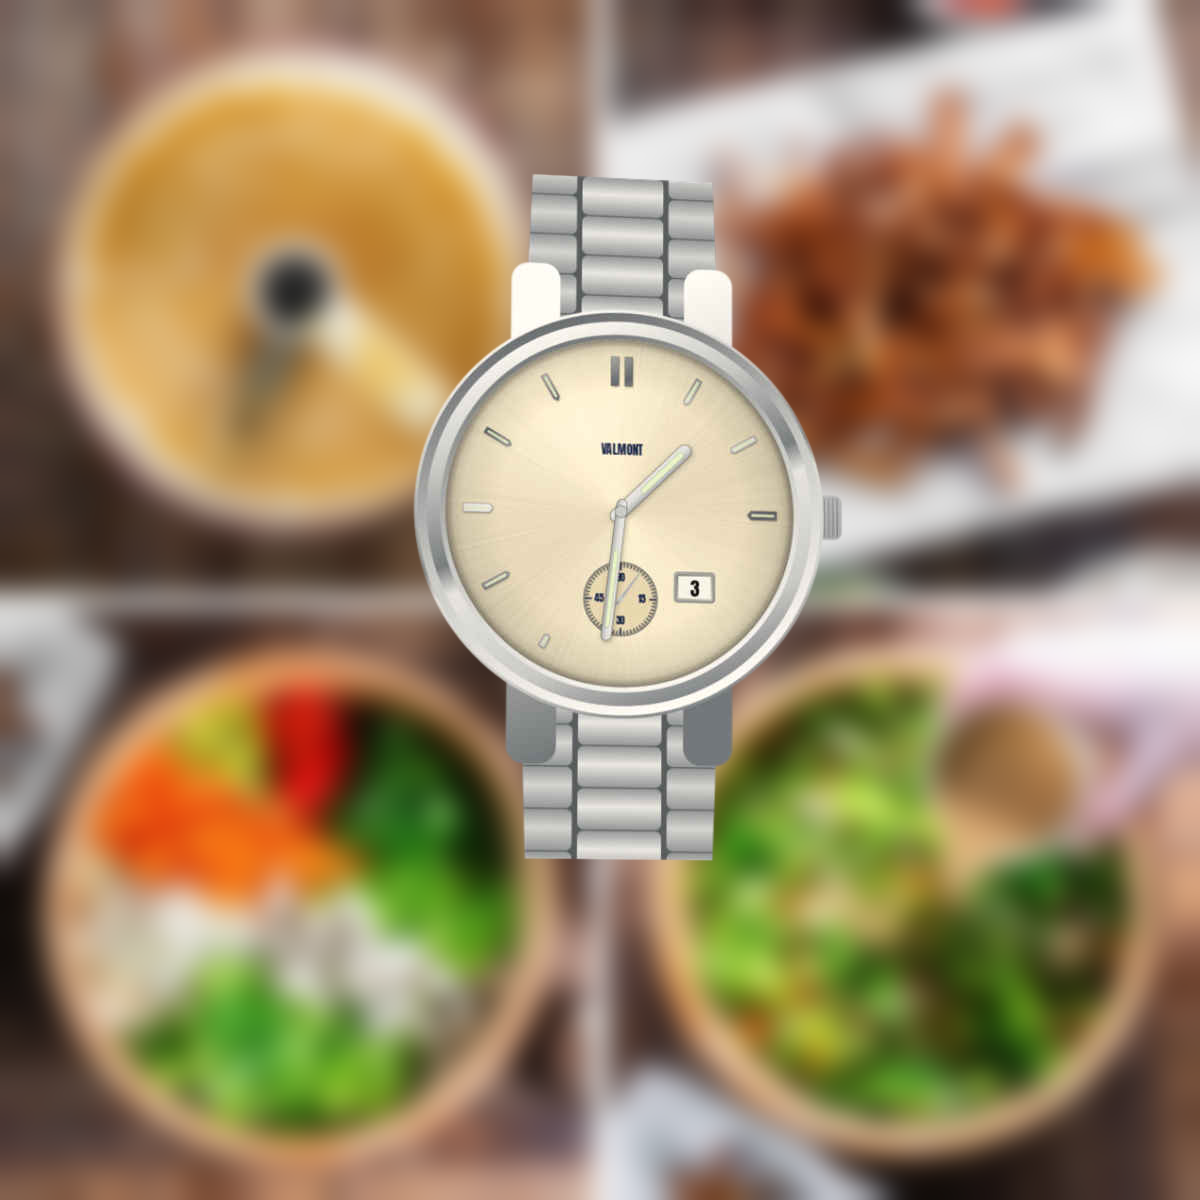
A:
1,31,06
